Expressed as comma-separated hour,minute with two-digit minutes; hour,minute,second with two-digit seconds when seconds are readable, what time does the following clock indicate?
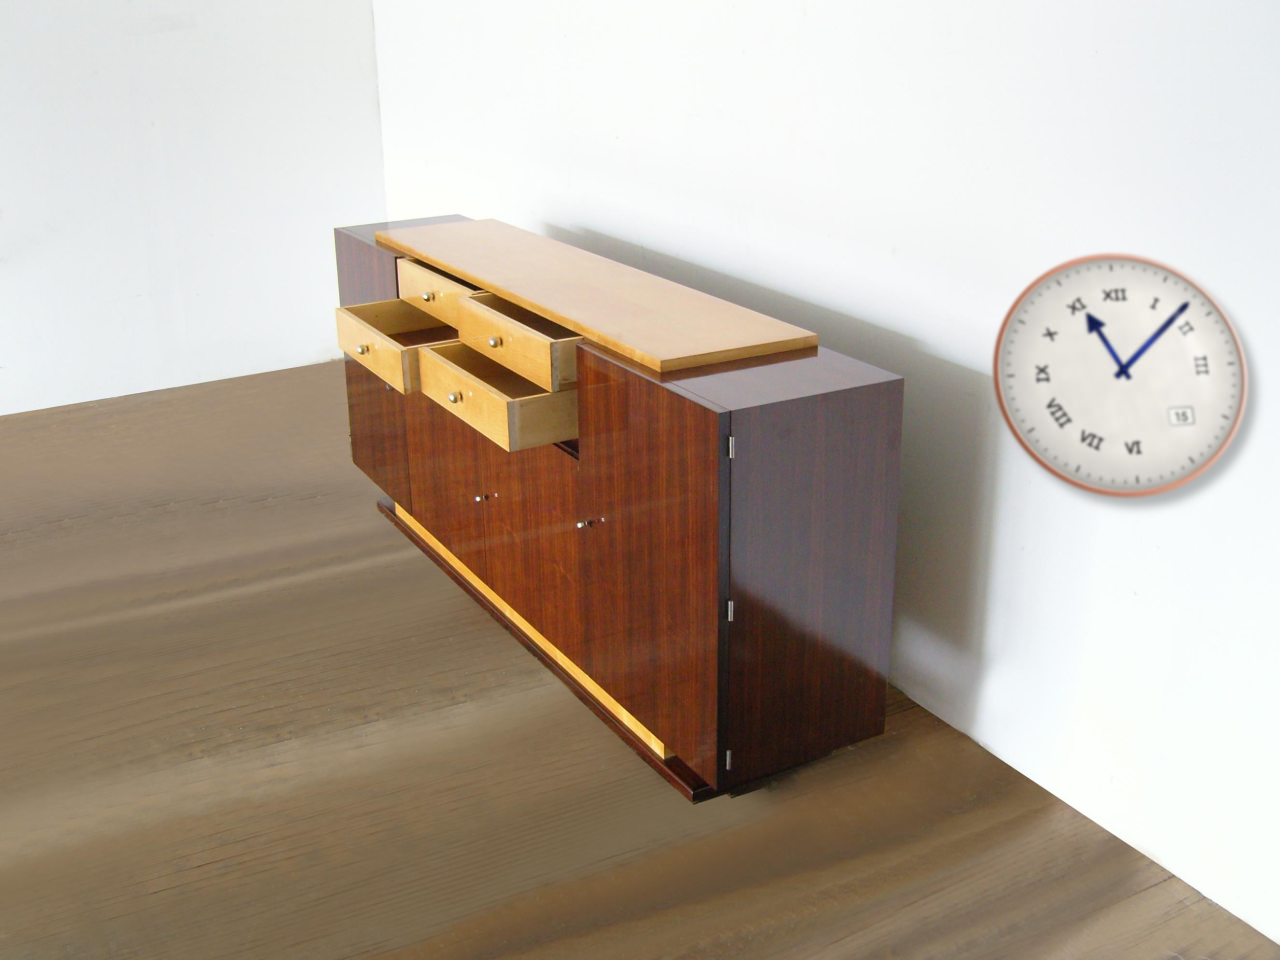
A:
11,08
